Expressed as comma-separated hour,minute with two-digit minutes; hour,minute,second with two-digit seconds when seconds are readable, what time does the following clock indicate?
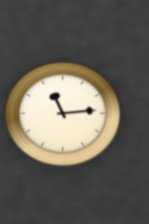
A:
11,14
